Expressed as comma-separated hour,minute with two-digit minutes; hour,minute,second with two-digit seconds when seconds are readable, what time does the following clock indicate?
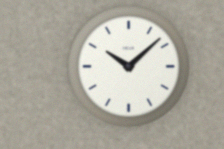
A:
10,08
